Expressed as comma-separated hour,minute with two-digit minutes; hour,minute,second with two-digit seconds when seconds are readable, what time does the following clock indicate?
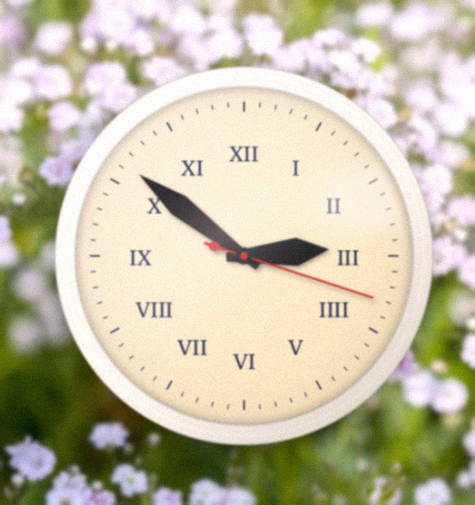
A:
2,51,18
